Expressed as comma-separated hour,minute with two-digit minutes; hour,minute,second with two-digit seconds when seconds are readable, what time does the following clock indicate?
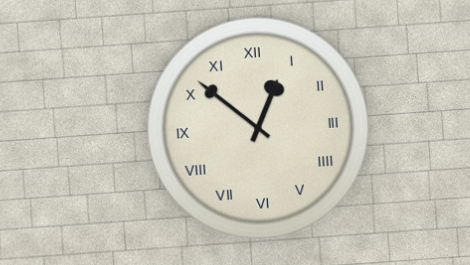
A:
12,52
